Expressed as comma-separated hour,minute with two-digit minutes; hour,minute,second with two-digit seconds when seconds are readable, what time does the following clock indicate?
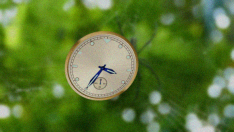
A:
3,35
